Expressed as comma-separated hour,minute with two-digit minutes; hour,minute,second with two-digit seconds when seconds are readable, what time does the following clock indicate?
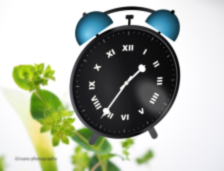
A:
1,36
